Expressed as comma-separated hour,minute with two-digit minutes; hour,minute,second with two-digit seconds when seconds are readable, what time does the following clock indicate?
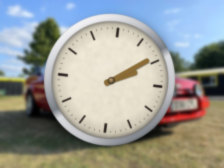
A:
2,09
